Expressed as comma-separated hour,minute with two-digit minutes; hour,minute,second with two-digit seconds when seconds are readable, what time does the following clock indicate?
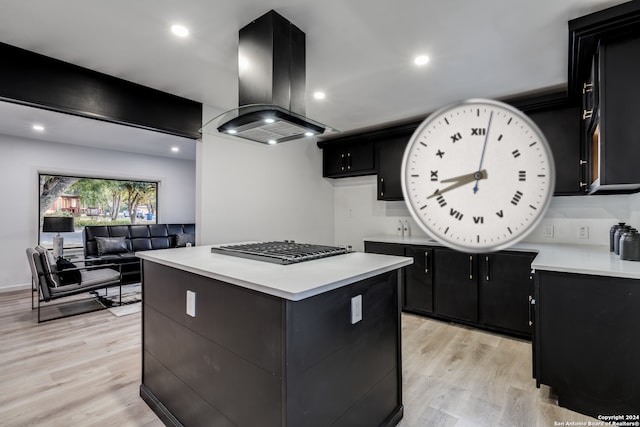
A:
8,41,02
